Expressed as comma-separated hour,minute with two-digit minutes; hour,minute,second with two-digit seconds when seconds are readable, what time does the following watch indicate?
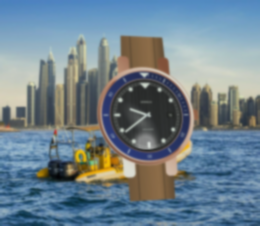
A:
9,39
